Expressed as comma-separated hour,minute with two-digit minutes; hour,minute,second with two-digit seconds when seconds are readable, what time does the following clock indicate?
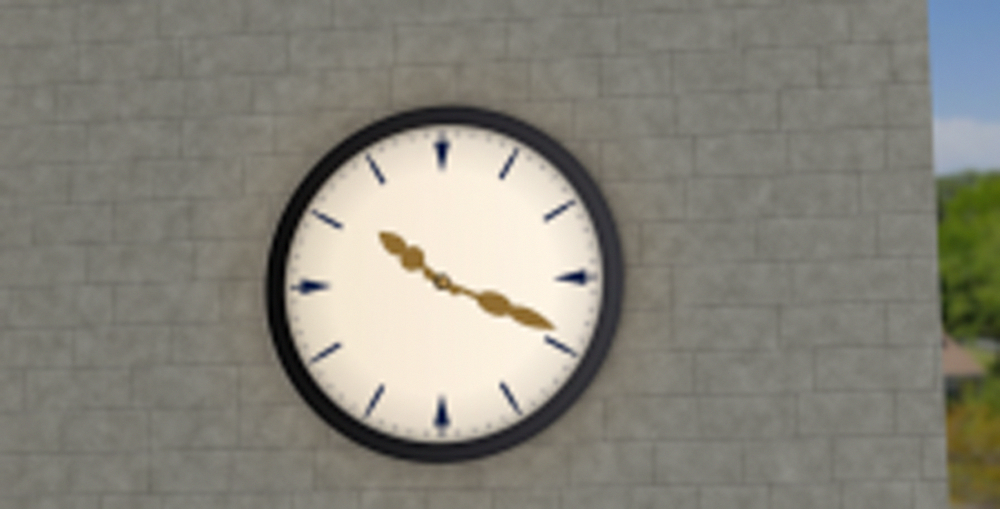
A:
10,19
